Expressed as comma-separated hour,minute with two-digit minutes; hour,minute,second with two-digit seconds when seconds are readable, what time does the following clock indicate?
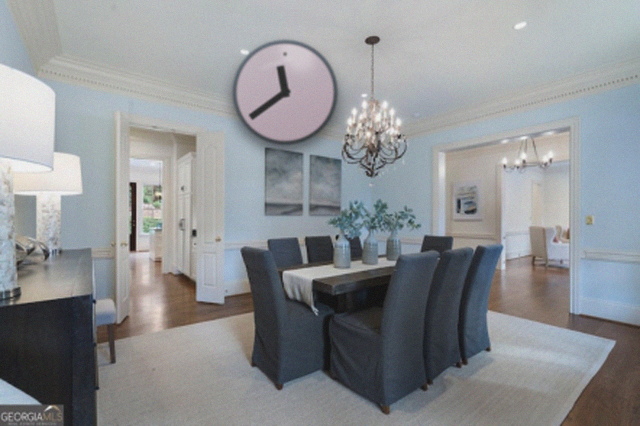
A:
11,39
